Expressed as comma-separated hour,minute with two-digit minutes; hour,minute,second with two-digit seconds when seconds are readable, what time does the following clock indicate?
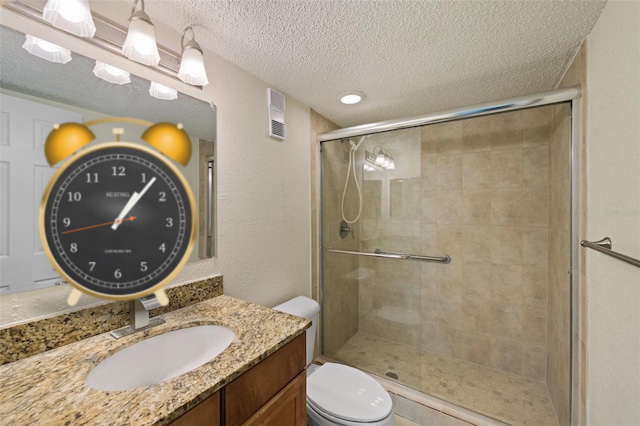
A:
1,06,43
